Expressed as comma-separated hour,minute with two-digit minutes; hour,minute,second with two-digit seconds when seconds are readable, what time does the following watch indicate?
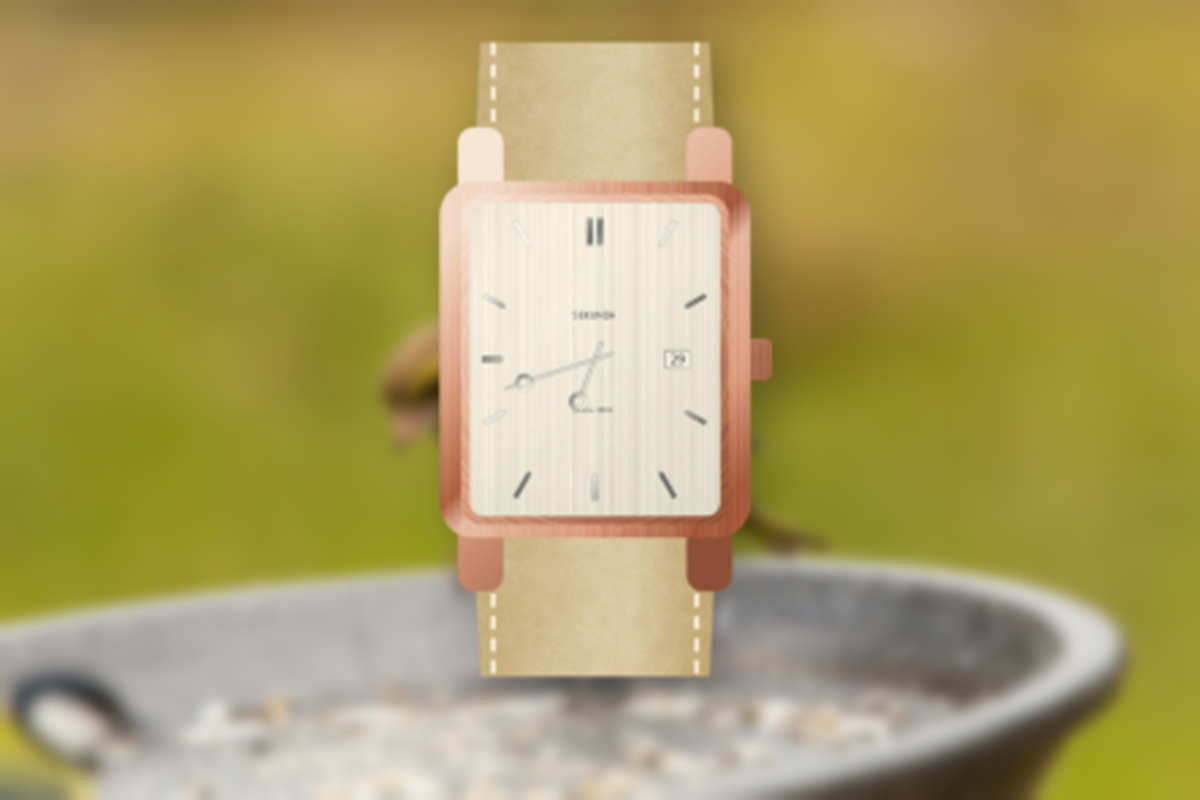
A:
6,42
